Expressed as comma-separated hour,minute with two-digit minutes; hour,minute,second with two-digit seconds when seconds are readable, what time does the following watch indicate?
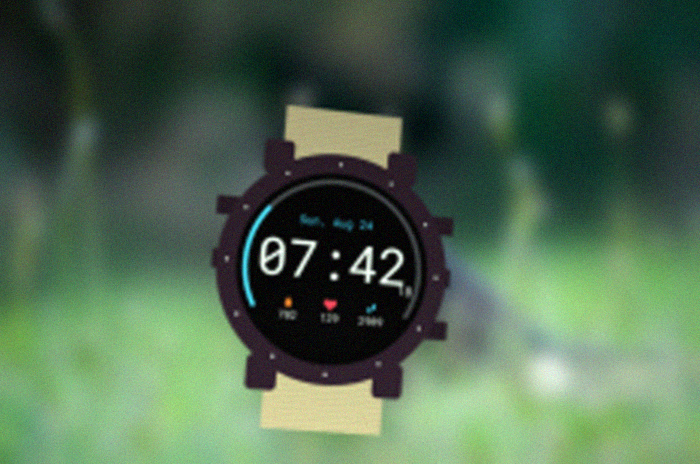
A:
7,42
